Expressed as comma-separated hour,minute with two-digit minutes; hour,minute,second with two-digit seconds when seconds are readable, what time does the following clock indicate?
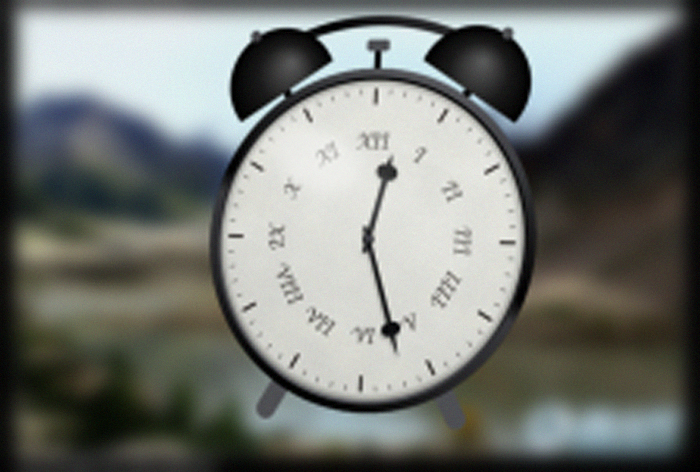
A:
12,27
